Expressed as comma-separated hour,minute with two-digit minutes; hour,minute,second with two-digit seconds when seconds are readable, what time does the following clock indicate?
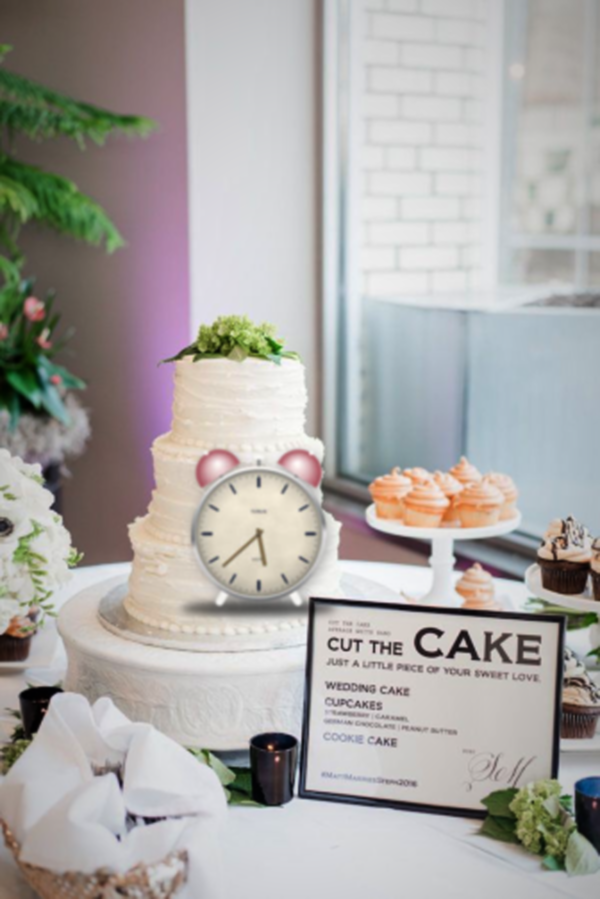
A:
5,38
